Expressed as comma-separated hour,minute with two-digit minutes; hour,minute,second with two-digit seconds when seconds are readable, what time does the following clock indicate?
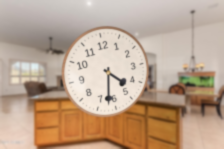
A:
4,32
